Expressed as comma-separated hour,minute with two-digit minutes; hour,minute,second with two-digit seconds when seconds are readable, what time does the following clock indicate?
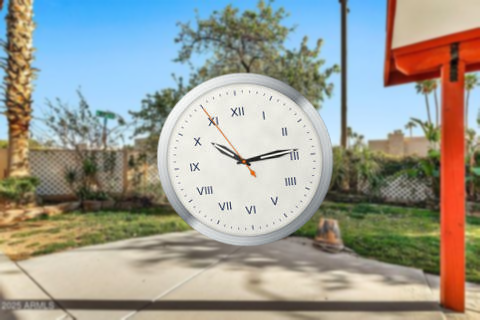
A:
10,13,55
